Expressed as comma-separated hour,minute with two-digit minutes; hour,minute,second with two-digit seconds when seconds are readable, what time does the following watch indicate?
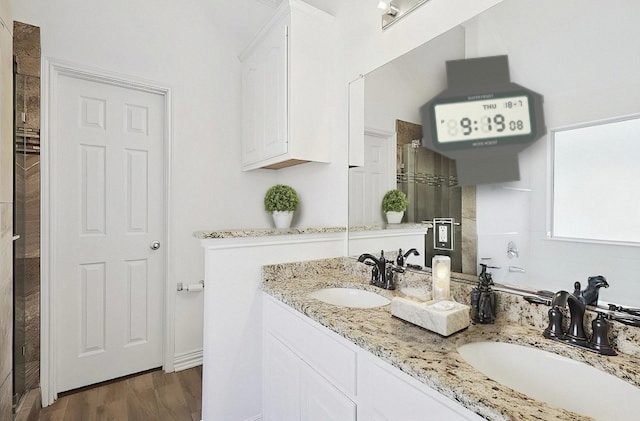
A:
9,19,08
